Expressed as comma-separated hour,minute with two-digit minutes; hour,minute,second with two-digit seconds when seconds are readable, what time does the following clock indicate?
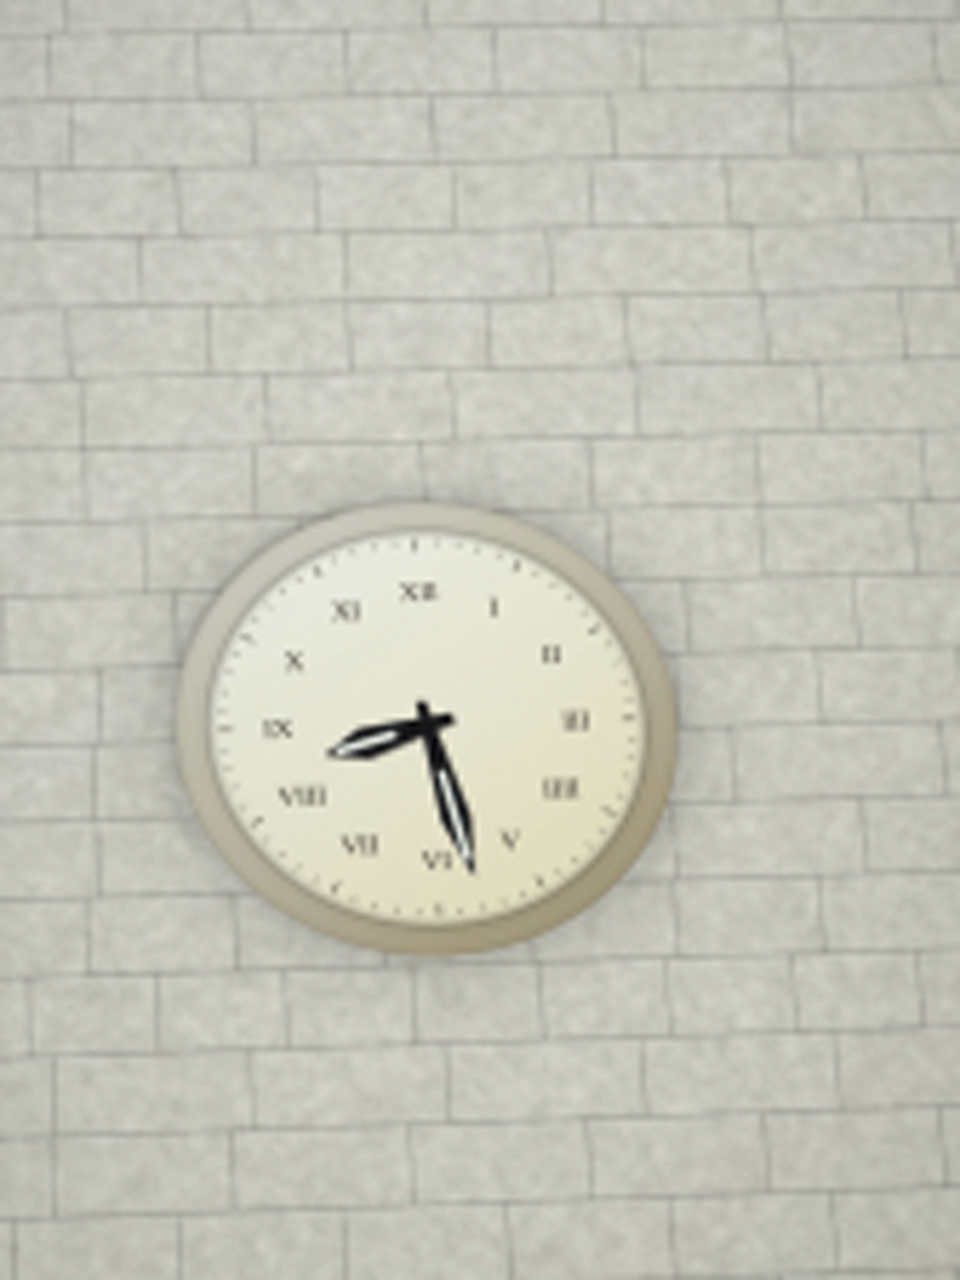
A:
8,28
